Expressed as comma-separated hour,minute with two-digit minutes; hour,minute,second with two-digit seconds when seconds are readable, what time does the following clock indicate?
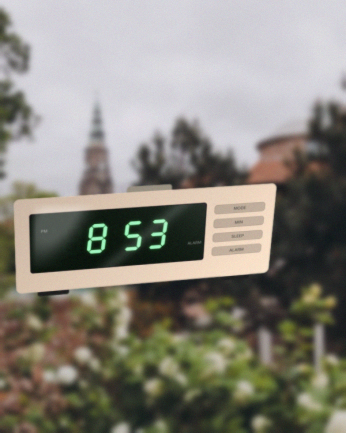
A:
8,53
